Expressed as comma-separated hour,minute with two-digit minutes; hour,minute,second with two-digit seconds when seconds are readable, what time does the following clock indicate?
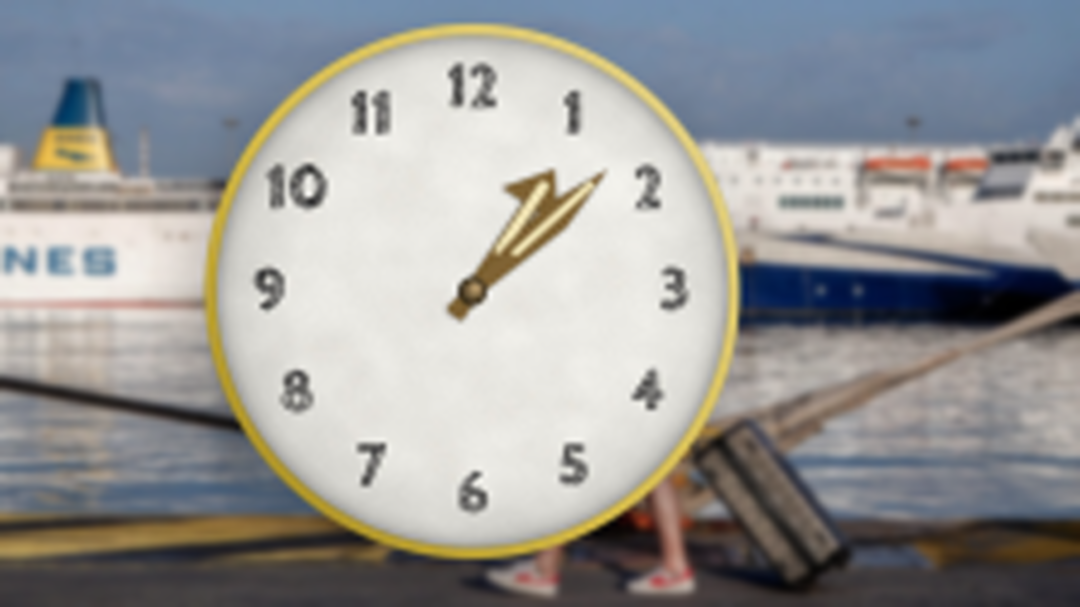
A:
1,08
